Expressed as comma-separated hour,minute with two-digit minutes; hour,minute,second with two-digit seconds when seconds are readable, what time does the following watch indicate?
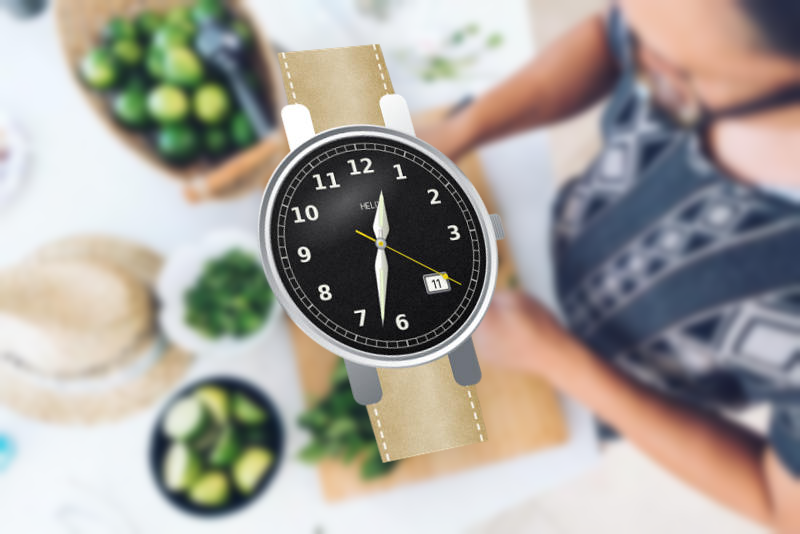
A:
12,32,21
